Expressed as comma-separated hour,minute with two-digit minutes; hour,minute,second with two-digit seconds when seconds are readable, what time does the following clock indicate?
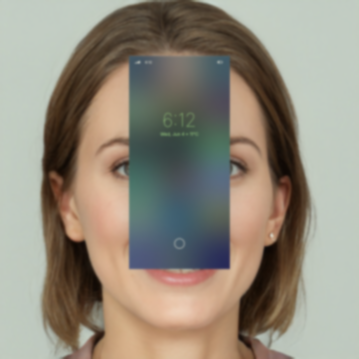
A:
6,12
